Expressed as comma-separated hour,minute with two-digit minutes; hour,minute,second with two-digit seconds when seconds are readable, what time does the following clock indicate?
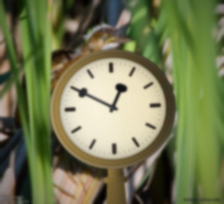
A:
12,50
